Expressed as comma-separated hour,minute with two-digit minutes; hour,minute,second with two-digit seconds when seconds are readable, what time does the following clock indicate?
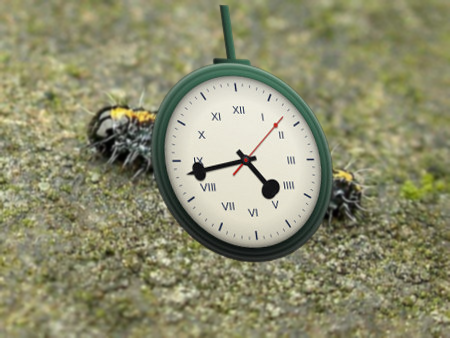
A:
4,43,08
